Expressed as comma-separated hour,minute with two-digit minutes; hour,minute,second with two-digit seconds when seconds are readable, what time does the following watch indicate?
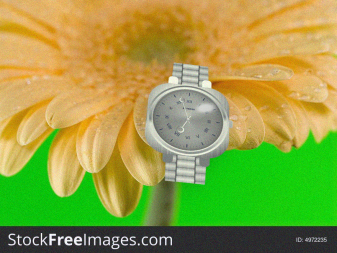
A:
6,57
